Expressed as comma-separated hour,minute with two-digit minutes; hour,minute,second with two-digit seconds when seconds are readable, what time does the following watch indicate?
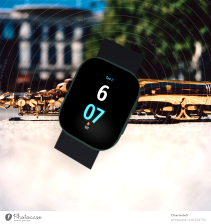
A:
6,07
